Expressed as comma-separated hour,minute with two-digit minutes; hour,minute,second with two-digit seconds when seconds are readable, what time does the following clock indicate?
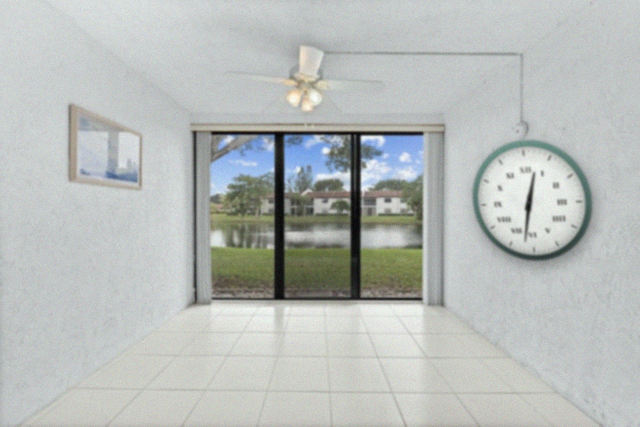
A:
12,32
